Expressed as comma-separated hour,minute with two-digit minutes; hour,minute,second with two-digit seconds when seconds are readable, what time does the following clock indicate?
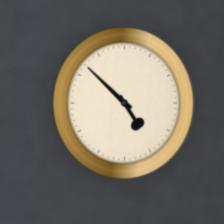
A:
4,52
